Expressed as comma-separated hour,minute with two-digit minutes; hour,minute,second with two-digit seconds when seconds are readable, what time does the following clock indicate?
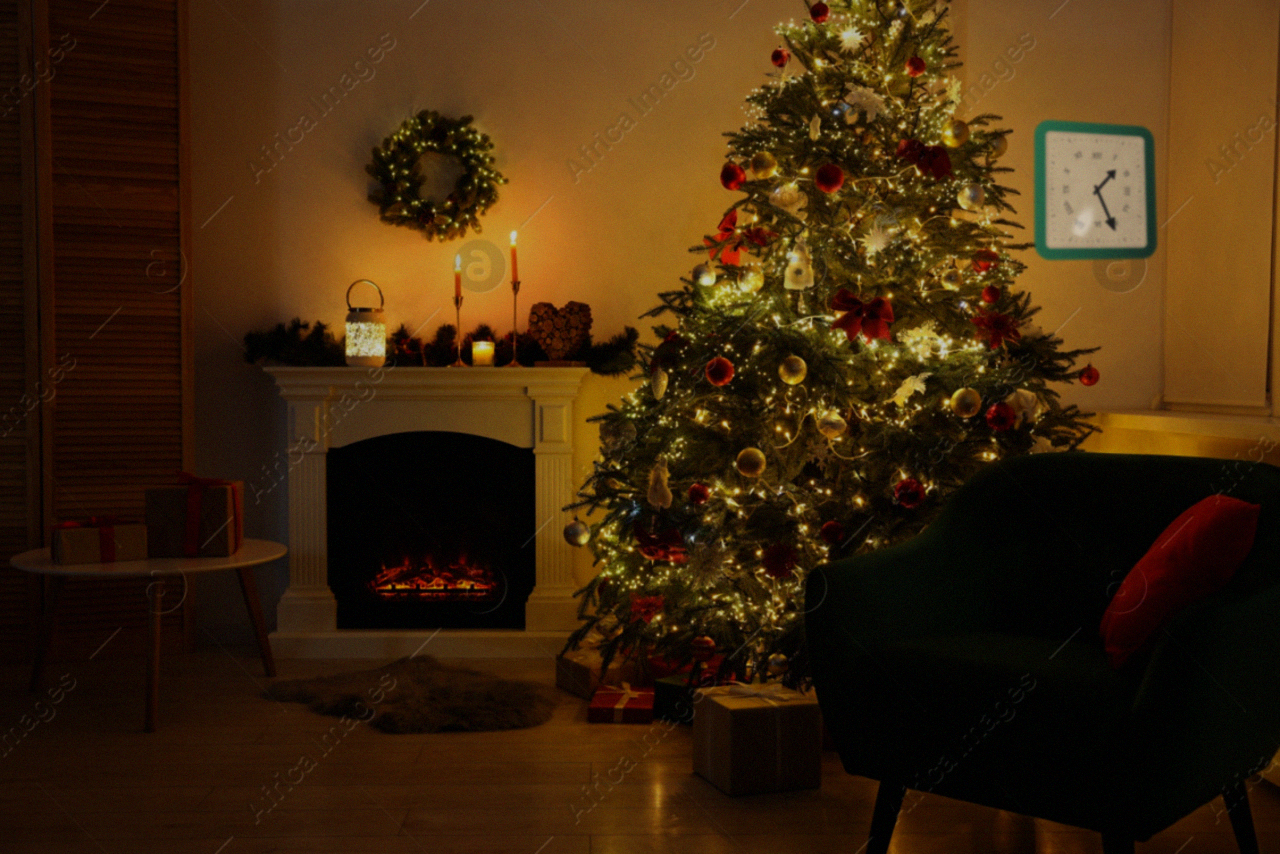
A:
1,26
